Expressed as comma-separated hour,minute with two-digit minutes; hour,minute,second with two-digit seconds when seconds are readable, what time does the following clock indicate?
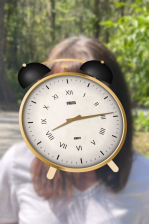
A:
8,14
